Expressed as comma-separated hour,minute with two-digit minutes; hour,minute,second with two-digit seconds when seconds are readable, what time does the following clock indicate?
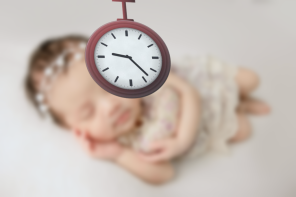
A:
9,23
